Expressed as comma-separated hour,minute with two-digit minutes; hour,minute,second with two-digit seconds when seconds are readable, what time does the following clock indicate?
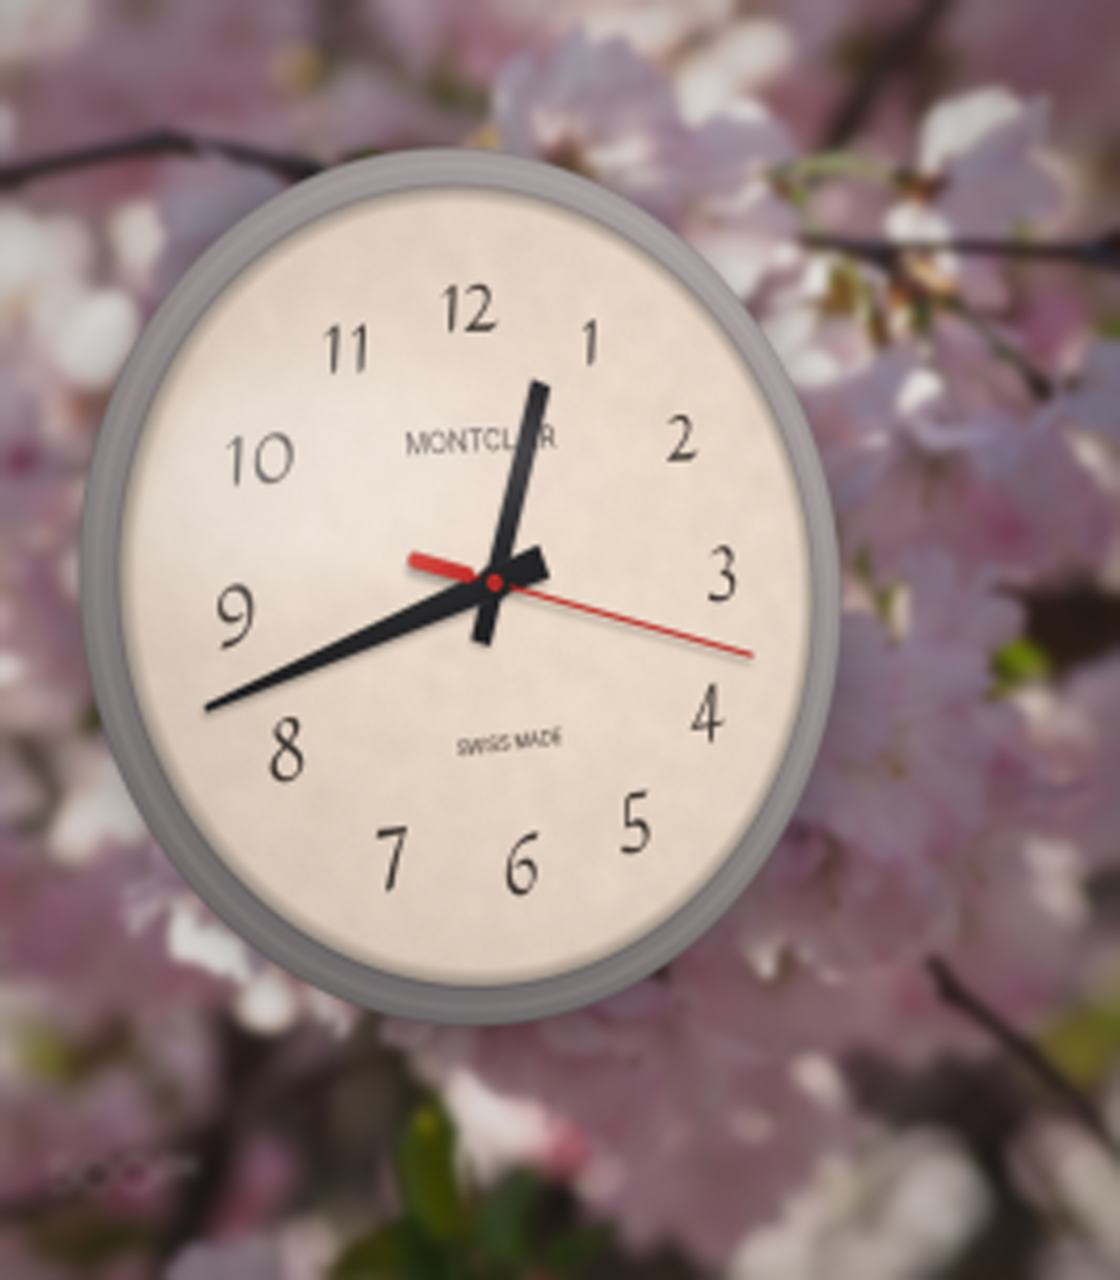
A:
12,42,18
